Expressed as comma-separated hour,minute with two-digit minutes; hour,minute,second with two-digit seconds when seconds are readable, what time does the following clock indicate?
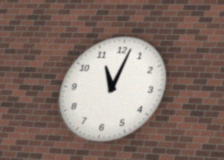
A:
11,02
